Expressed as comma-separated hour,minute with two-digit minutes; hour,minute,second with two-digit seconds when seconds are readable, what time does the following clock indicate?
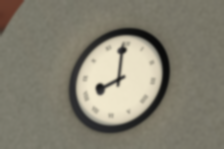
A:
7,59
